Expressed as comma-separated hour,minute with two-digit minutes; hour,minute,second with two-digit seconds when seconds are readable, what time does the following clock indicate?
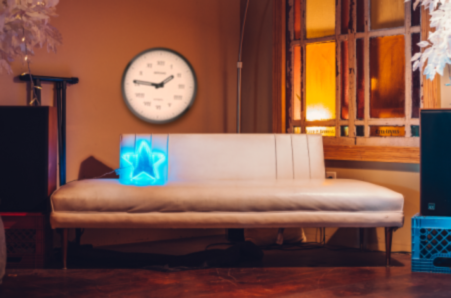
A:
1,46
